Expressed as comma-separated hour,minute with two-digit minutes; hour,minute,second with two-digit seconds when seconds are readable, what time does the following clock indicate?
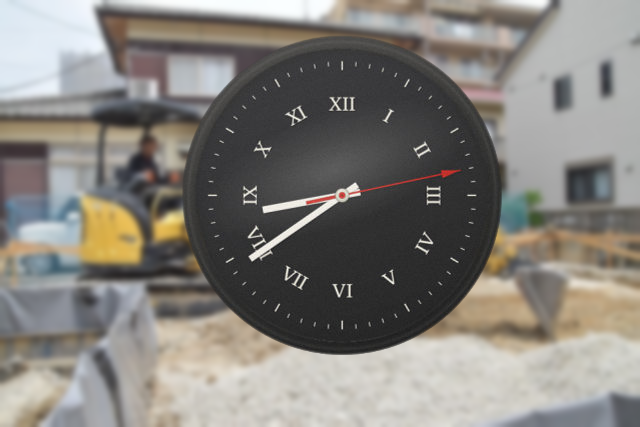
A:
8,39,13
